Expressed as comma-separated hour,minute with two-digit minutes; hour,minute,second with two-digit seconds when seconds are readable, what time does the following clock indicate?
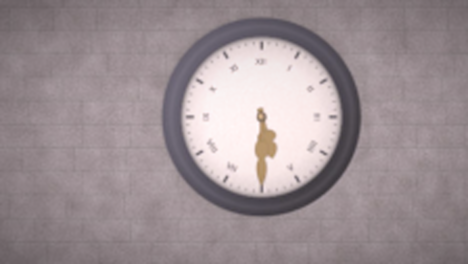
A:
5,30
